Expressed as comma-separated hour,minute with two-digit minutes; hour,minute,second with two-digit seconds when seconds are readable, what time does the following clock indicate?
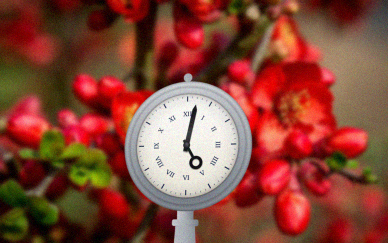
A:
5,02
